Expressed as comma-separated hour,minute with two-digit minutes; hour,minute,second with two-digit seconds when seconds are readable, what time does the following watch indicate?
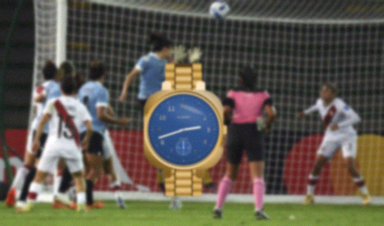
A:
2,42
